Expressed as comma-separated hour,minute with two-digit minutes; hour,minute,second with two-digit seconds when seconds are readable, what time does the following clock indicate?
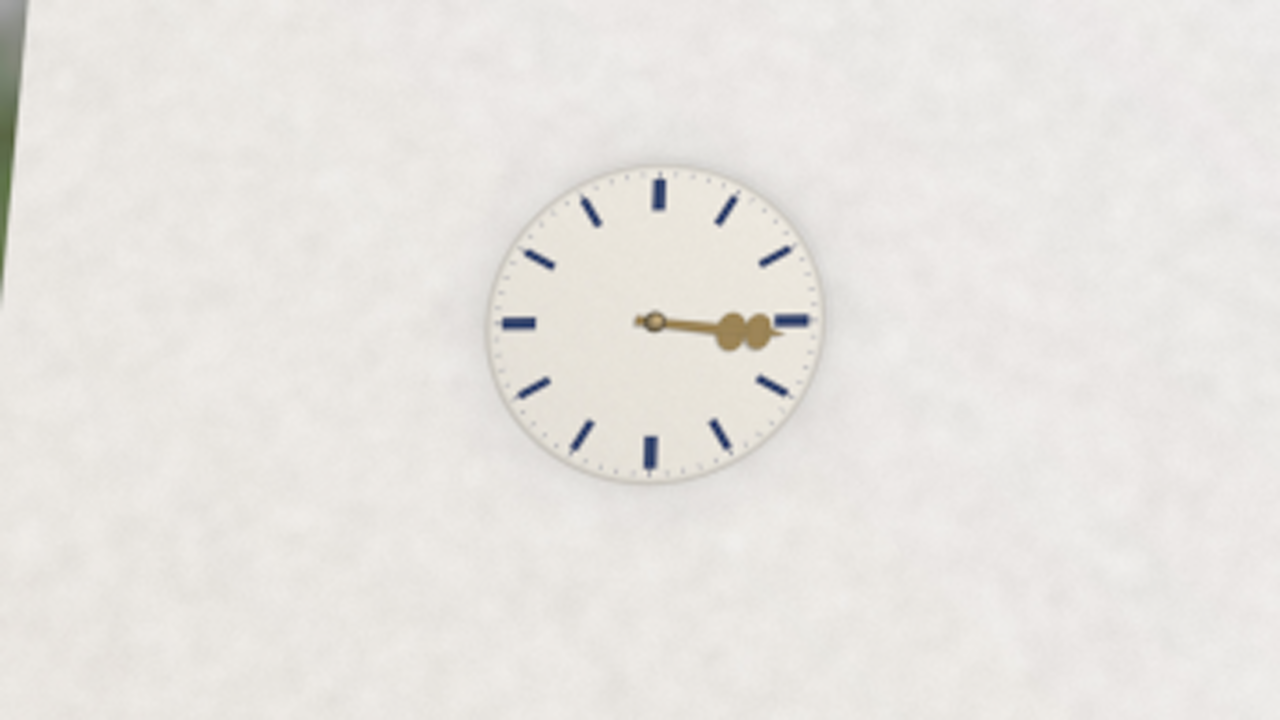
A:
3,16
